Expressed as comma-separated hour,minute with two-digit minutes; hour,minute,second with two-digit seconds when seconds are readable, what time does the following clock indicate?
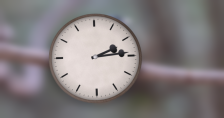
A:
2,14
